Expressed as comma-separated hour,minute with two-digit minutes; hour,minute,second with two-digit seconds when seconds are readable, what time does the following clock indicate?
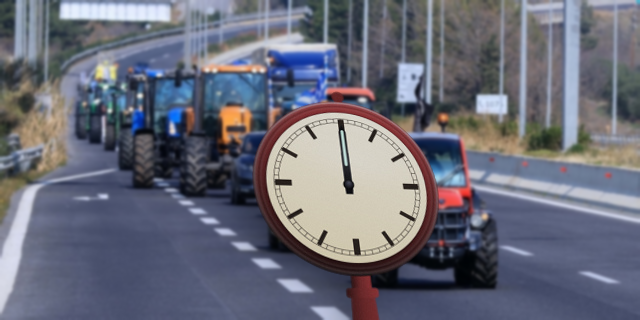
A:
12,00
